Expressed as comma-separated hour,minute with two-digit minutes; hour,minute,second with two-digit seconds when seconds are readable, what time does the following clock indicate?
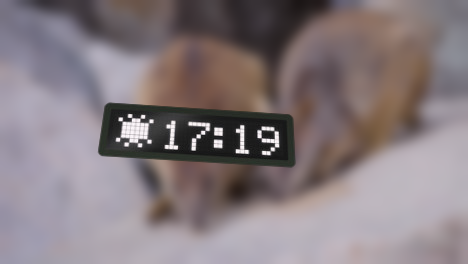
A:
17,19
